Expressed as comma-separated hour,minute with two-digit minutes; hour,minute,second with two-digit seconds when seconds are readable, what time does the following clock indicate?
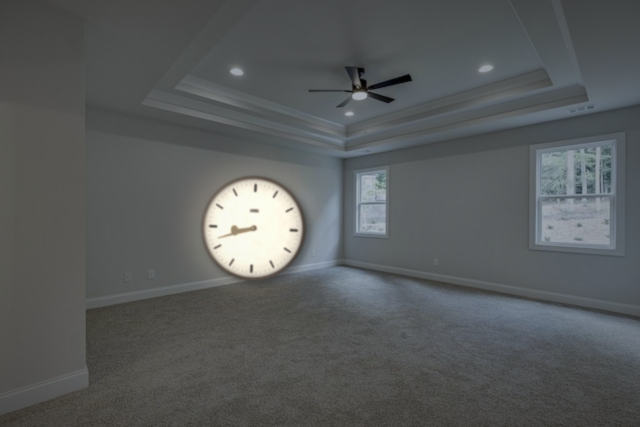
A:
8,42
